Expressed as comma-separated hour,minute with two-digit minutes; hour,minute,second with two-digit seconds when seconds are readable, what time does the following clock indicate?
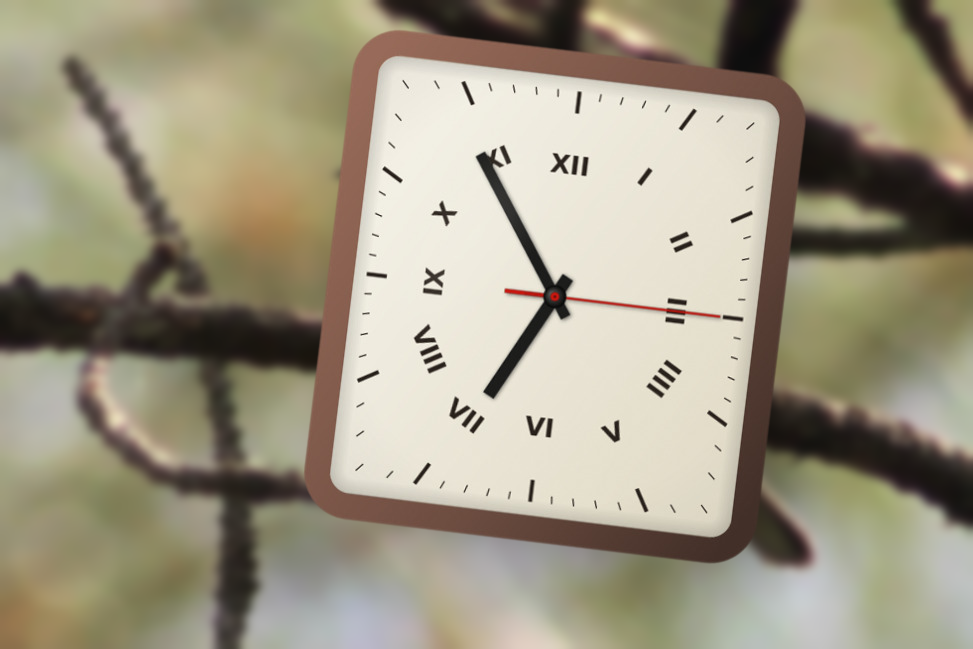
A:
6,54,15
